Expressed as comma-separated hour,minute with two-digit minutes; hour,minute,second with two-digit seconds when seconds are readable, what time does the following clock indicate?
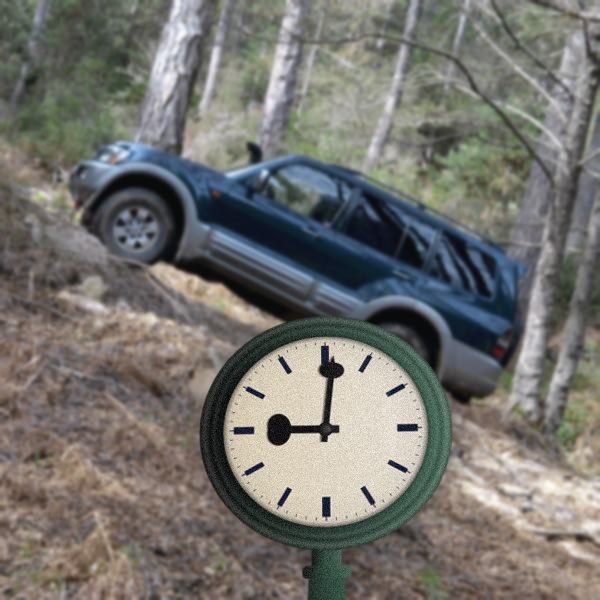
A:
9,01
